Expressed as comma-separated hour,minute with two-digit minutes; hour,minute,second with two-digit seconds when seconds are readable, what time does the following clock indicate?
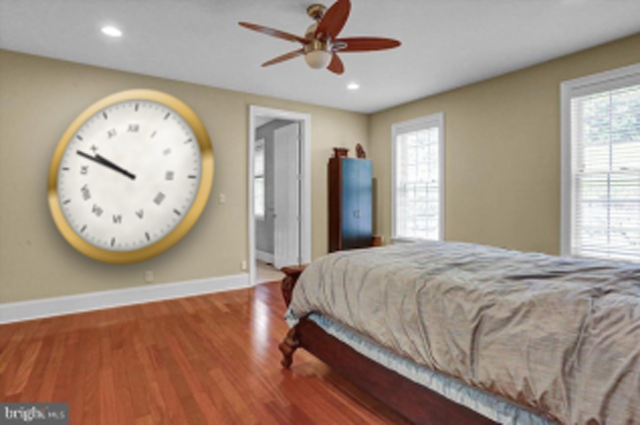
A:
9,48
